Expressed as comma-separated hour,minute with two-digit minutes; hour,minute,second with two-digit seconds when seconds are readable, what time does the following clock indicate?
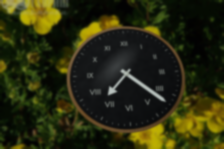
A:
7,22
